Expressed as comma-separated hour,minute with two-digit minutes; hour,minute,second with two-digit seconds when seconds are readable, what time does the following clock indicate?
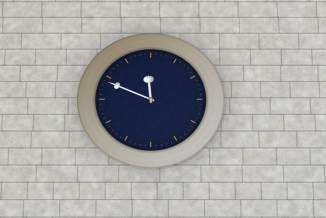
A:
11,49
